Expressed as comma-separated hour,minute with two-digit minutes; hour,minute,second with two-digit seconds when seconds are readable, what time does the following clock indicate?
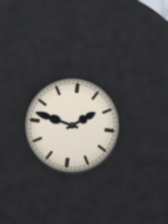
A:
1,47
